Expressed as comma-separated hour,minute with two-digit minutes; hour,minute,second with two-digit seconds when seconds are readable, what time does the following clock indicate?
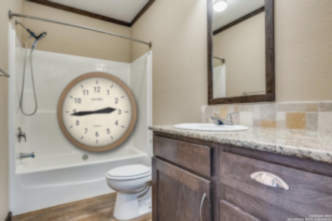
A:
2,44
